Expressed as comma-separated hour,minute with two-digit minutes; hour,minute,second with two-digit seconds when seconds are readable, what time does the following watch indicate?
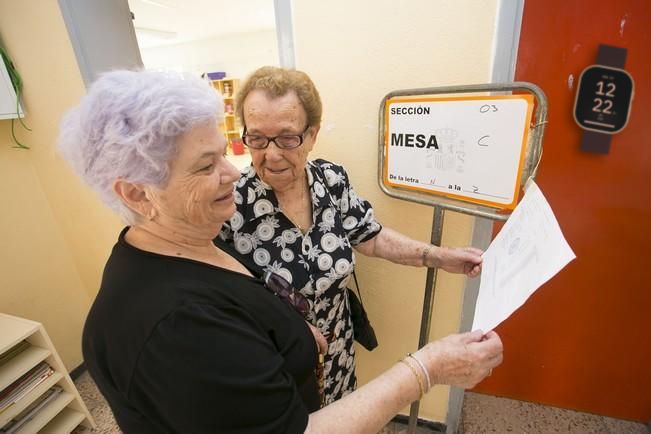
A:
12,22
